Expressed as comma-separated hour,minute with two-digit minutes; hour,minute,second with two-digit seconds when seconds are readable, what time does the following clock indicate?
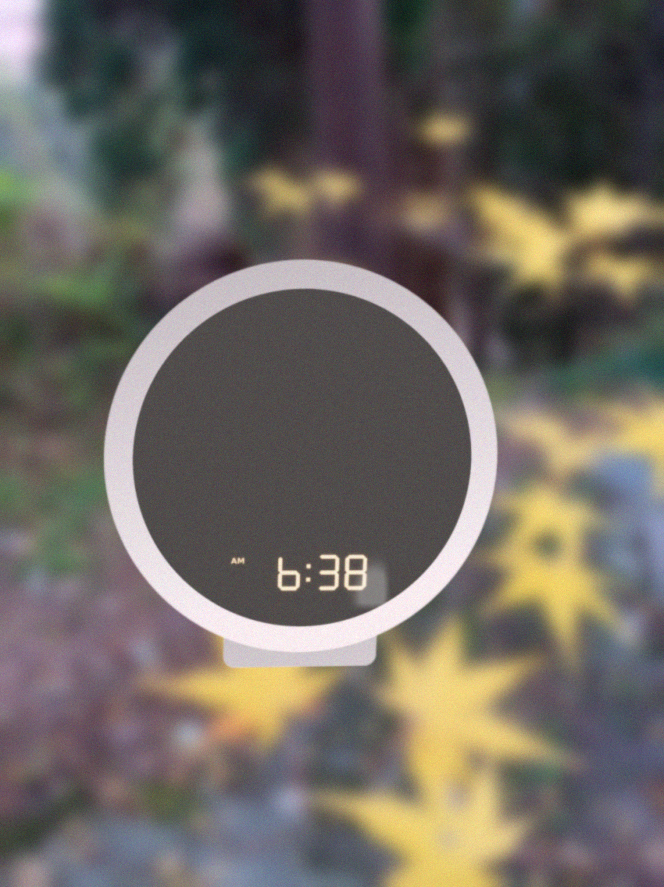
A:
6,38
